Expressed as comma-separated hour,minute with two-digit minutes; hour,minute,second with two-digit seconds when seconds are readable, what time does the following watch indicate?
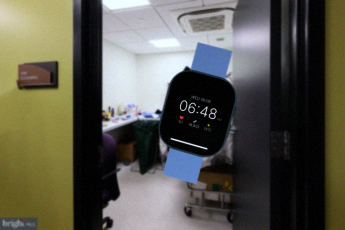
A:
6,48
